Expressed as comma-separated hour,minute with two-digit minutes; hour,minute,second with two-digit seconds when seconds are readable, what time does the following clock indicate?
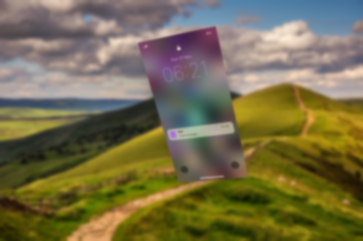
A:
6,21
